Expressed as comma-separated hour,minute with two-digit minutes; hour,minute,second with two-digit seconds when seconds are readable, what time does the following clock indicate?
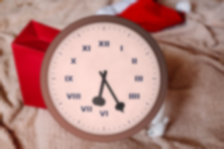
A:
6,25
